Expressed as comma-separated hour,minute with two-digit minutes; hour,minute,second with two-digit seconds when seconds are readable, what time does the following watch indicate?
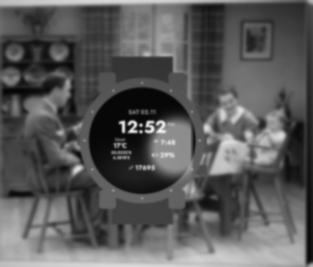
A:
12,52
